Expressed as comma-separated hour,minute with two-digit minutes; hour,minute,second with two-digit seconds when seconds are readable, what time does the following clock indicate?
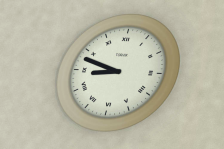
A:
8,48
